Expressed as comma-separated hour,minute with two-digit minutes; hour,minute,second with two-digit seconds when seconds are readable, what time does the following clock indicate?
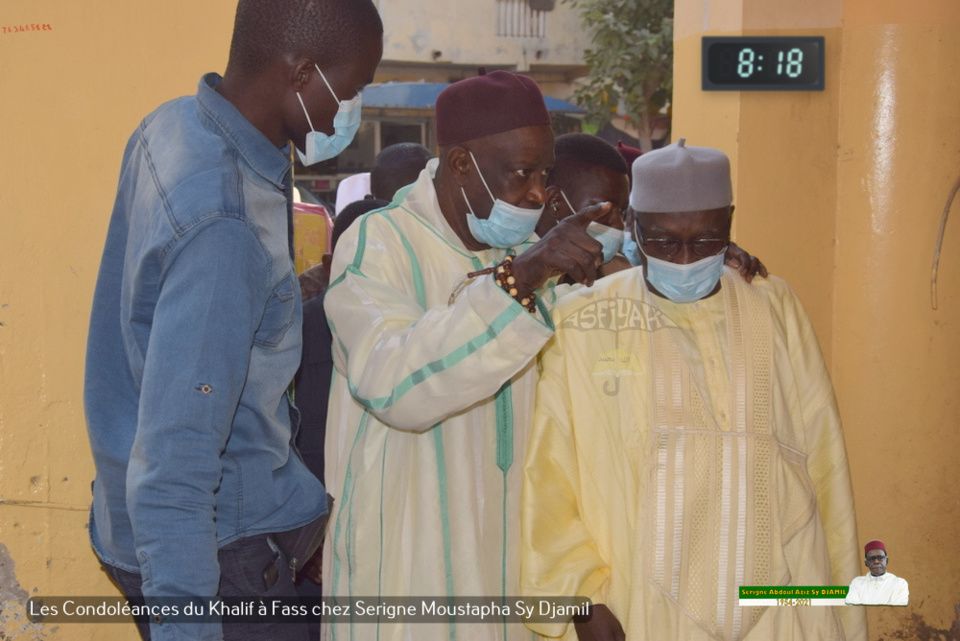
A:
8,18
